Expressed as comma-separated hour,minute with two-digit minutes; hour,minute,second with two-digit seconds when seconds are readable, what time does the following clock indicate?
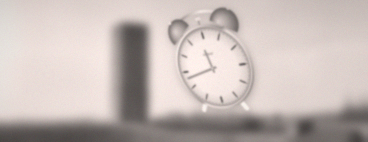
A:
11,43
